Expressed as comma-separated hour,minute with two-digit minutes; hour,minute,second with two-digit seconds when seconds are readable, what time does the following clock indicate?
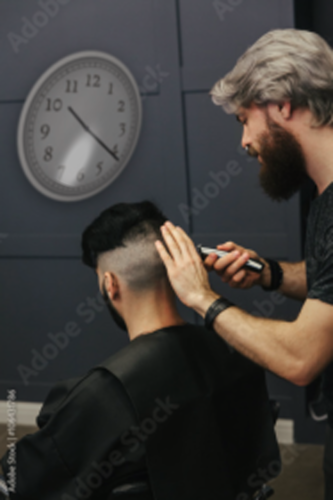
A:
10,21
